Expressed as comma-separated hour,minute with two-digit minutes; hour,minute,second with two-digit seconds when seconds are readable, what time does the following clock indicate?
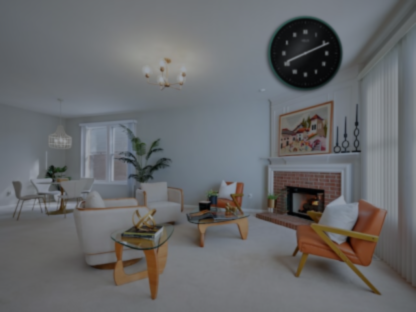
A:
8,11
